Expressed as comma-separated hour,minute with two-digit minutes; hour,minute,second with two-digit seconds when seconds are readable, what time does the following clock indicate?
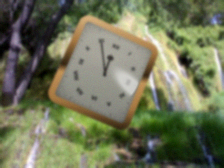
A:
11,55
